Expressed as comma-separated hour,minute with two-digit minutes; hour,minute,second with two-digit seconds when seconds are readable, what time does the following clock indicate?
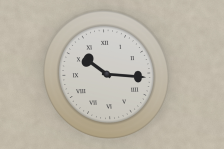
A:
10,16
